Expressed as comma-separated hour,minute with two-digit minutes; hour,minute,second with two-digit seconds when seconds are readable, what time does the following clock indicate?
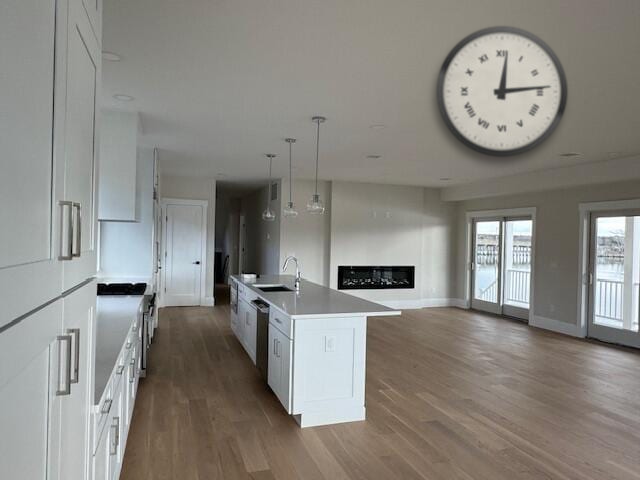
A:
12,14
